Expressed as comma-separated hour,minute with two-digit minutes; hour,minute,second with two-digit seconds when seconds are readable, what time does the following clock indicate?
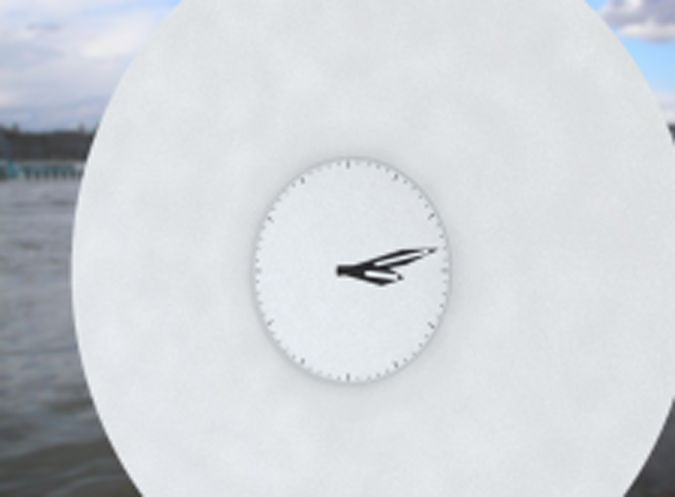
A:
3,13
